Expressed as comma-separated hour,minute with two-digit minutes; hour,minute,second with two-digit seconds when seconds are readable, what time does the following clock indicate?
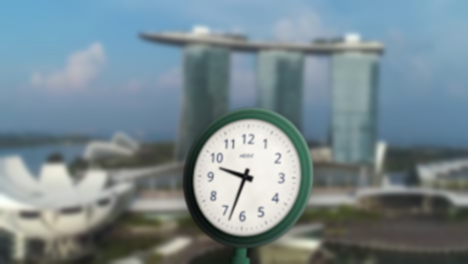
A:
9,33
